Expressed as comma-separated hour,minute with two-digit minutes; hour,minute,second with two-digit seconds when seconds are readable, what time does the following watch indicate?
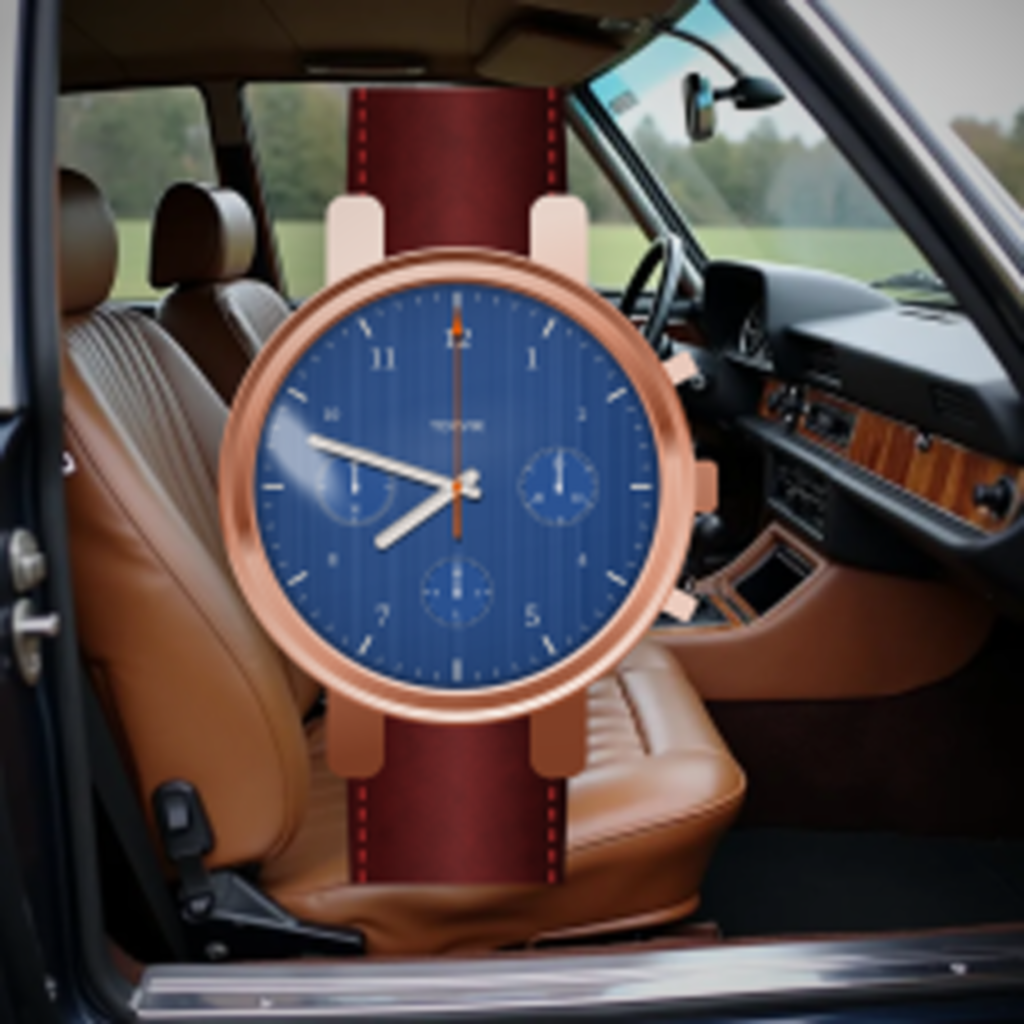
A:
7,48
